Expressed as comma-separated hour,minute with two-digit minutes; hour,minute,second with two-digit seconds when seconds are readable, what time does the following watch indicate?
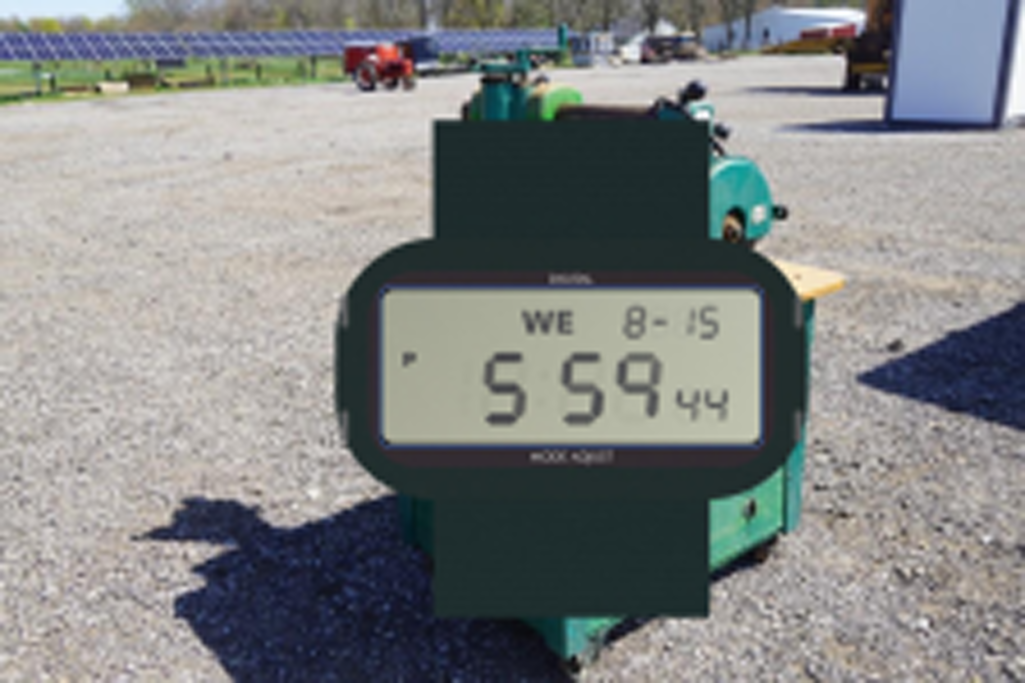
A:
5,59,44
